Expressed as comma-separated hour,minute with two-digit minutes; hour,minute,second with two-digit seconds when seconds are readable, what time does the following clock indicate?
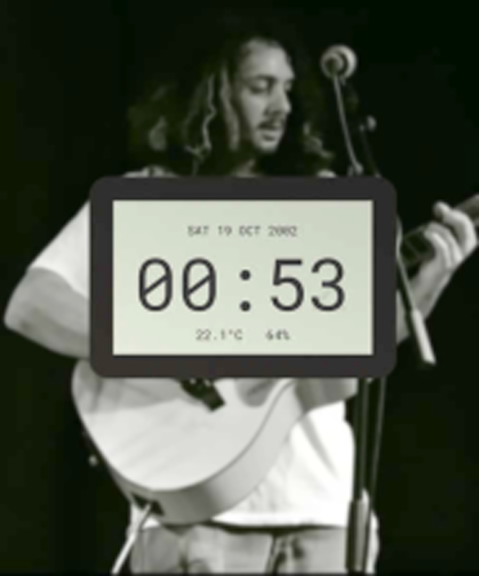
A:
0,53
